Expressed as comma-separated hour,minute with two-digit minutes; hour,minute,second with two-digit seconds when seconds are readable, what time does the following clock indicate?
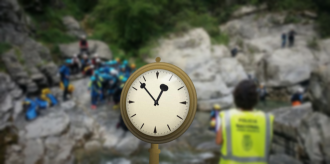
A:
12,53
